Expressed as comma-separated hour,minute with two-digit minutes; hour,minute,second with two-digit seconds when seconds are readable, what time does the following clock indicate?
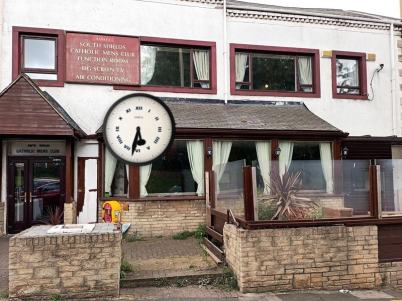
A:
5,32
